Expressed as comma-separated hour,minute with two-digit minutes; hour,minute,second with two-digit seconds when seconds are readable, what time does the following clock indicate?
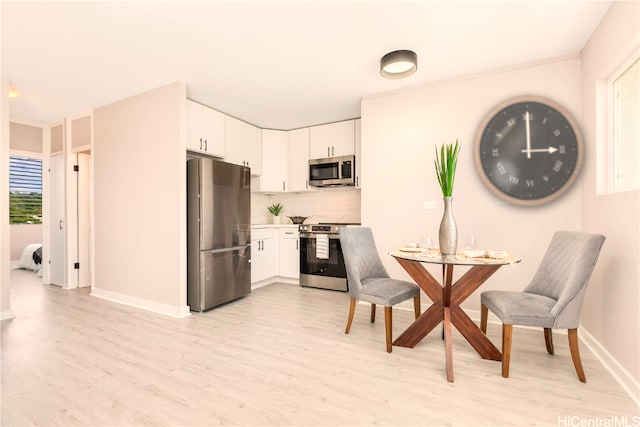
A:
3,00
